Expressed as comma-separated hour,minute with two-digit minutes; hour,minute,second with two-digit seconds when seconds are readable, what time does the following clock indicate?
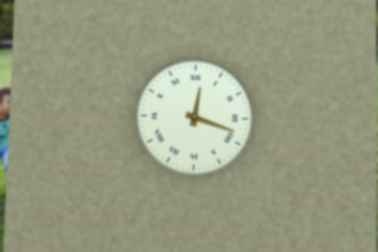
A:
12,18
